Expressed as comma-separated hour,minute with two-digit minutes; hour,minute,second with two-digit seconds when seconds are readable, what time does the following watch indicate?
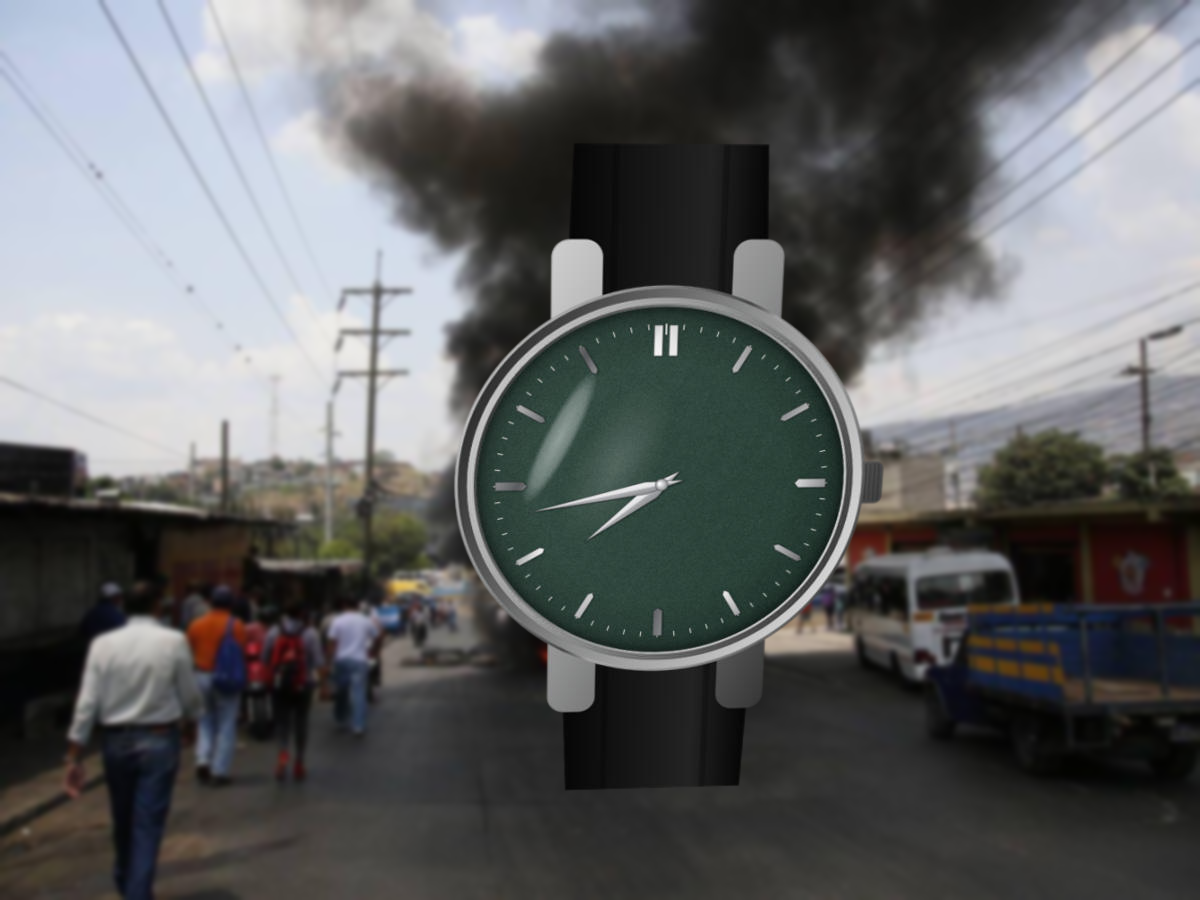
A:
7,43
